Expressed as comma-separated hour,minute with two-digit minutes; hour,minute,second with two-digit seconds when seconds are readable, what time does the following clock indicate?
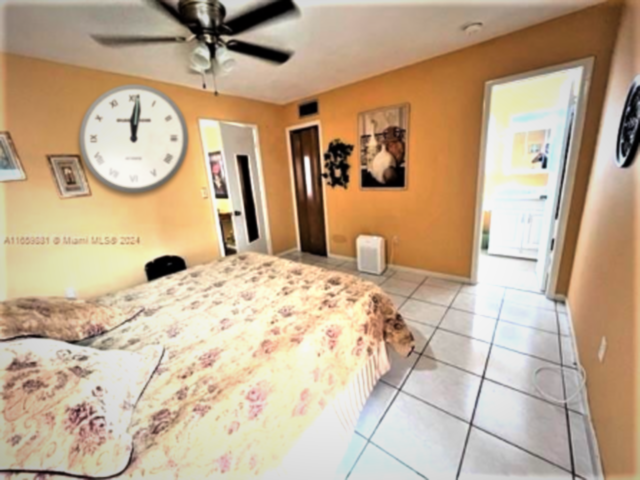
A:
12,01
